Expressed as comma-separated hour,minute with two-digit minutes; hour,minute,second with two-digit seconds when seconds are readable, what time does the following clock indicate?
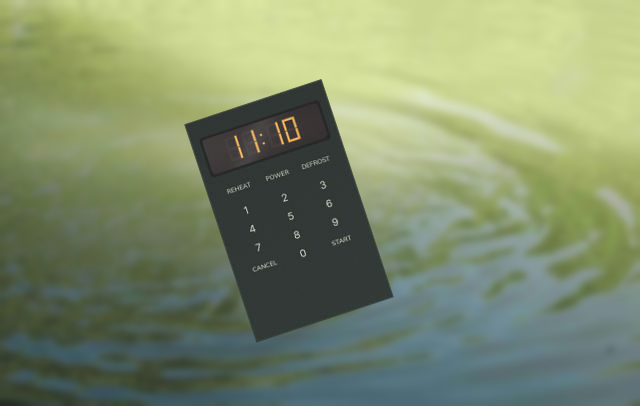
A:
11,10
